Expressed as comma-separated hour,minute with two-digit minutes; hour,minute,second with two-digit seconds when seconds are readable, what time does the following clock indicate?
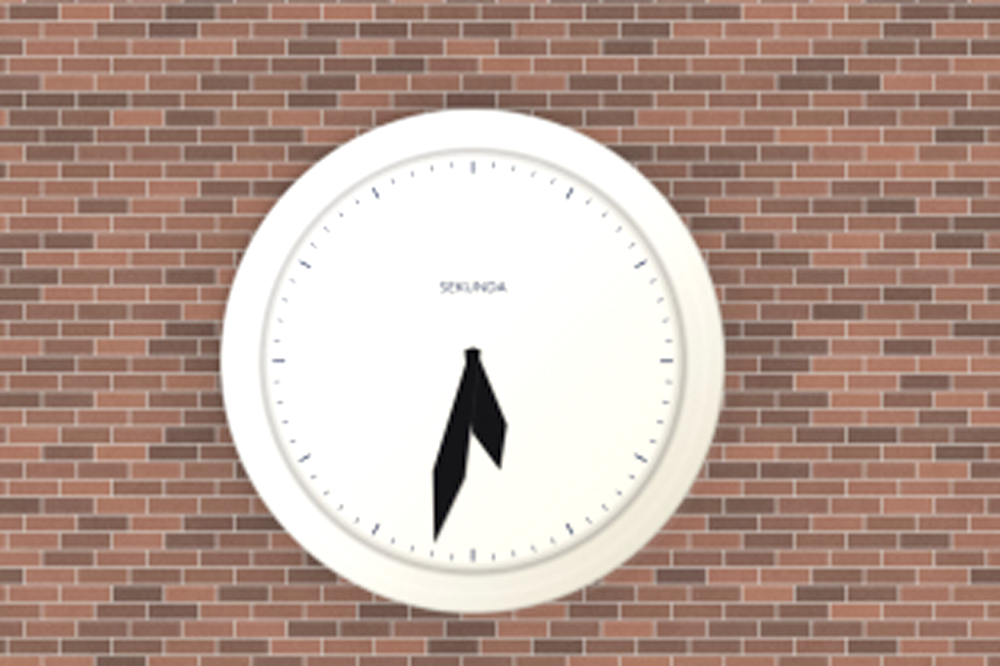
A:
5,32
